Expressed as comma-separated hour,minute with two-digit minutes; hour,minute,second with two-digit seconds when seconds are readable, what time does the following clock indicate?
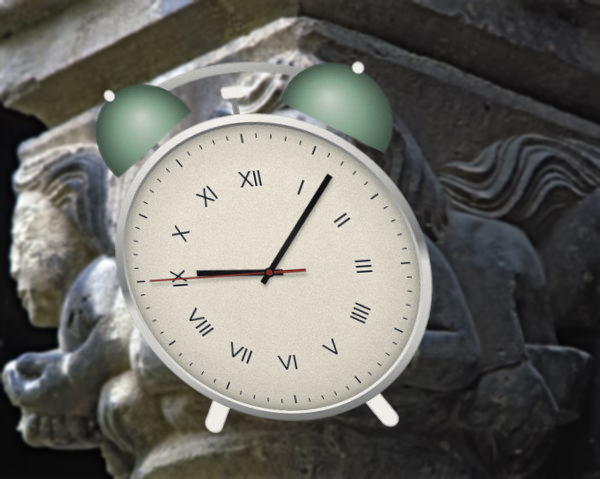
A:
9,06,45
